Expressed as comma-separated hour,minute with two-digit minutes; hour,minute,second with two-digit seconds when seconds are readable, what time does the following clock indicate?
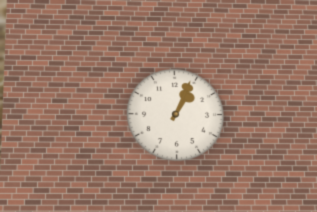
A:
1,04
